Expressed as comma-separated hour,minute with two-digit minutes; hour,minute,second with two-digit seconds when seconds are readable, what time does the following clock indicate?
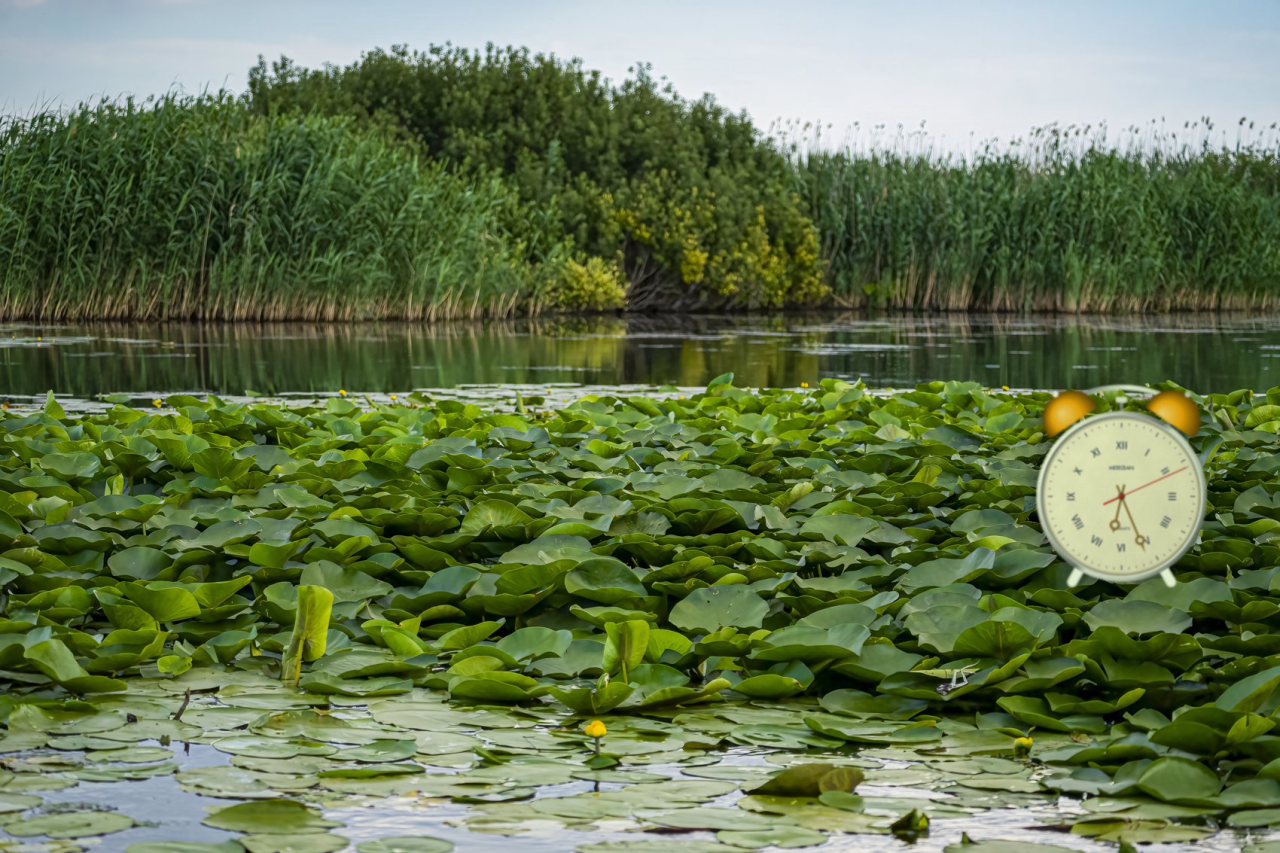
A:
6,26,11
